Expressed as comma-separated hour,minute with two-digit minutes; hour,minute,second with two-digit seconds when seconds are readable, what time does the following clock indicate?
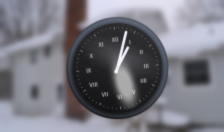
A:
1,03
